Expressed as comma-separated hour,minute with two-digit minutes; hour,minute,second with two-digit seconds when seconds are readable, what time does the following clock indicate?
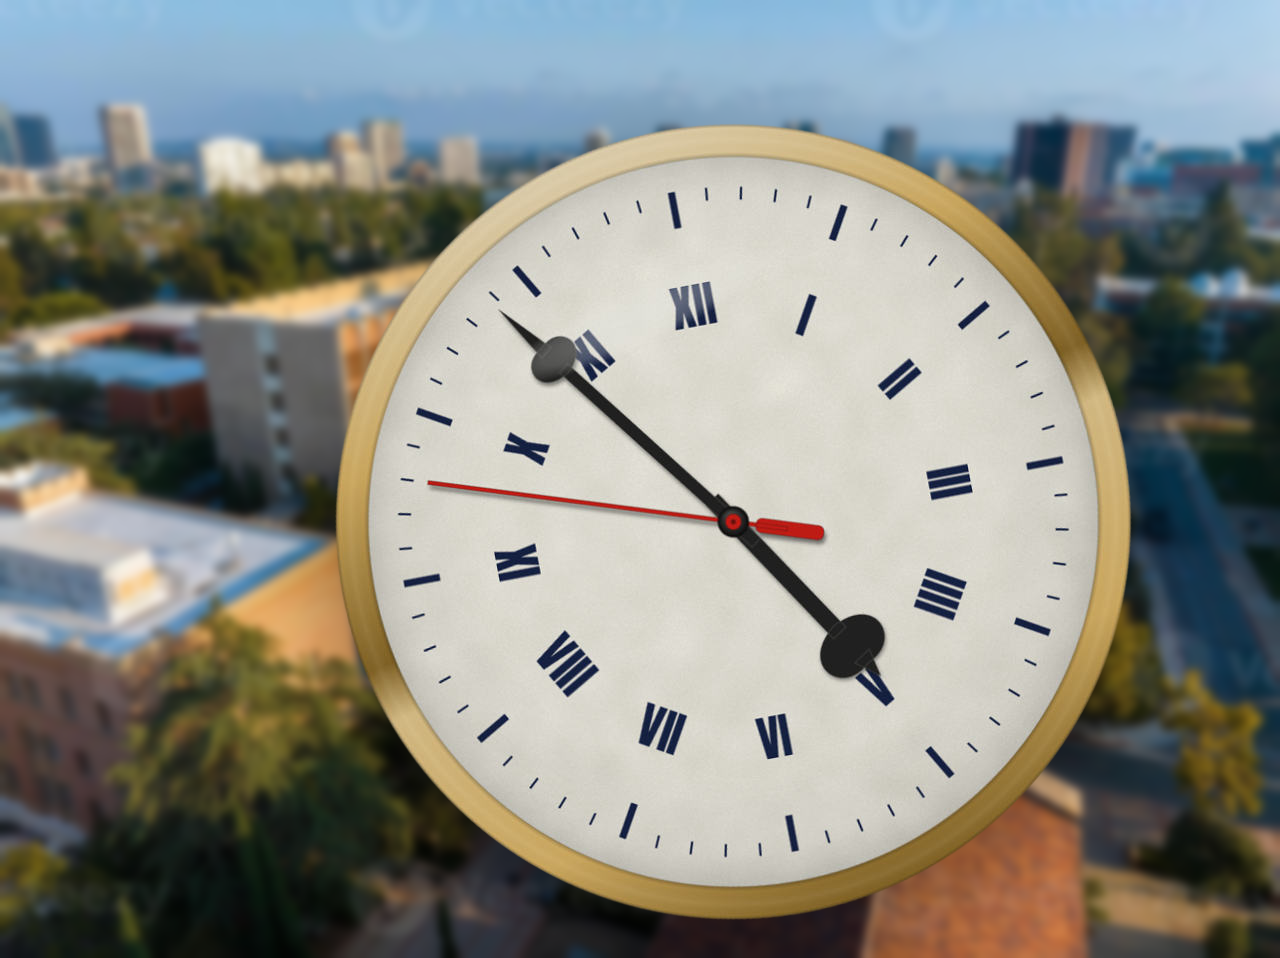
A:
4,53,48
